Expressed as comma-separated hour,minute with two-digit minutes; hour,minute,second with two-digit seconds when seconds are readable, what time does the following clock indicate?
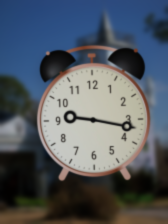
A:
9,17
